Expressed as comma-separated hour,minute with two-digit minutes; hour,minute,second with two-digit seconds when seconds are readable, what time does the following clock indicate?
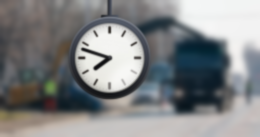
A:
7,48
